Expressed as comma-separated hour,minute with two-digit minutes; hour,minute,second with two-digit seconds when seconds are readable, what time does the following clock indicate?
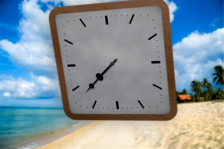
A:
7,38
